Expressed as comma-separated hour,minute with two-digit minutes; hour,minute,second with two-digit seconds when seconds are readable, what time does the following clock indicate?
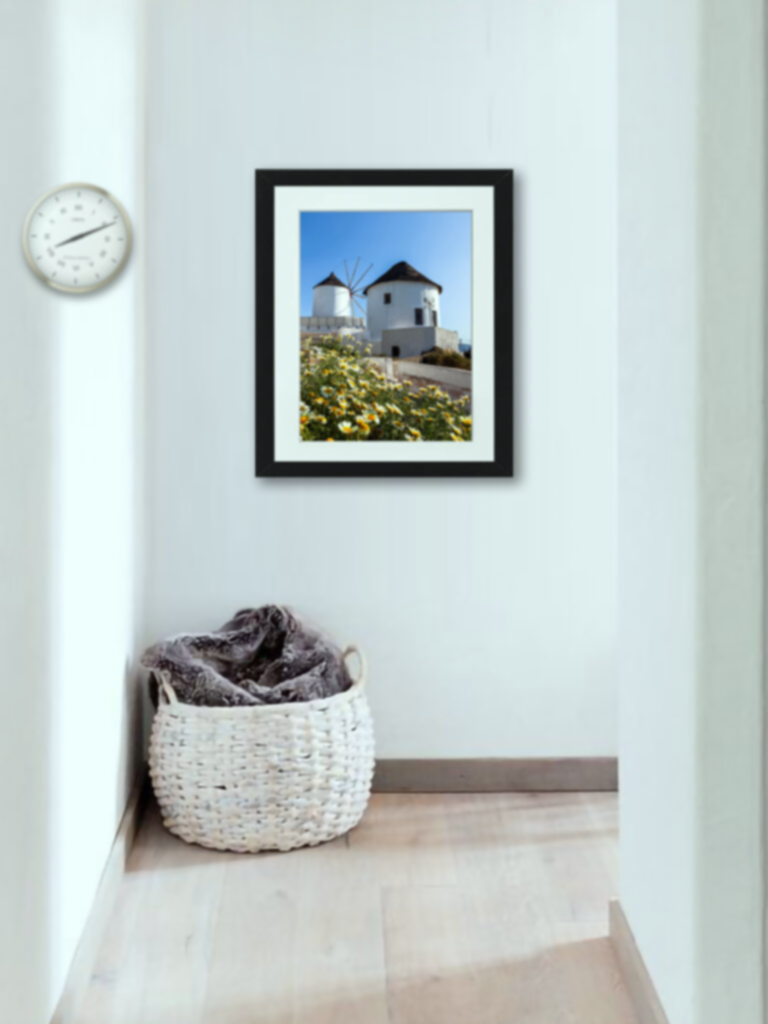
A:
8,11
